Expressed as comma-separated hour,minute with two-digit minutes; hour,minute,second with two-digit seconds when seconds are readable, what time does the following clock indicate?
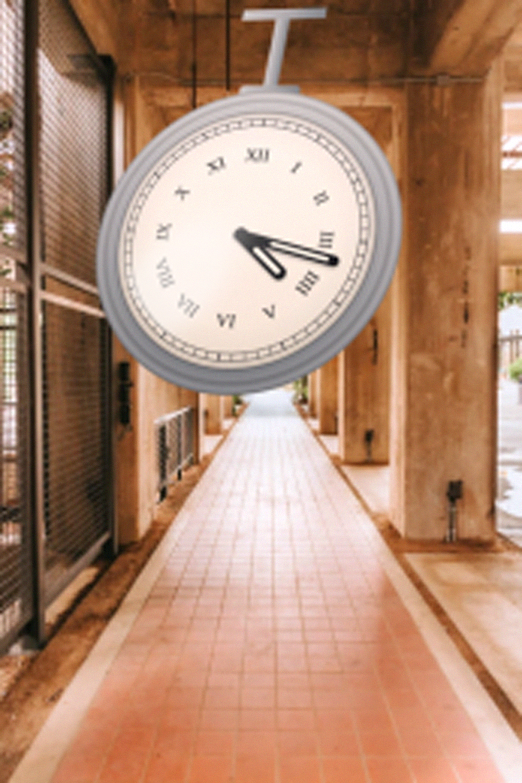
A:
4,17
